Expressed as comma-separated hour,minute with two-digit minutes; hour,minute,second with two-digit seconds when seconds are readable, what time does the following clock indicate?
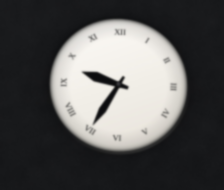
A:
9,35
